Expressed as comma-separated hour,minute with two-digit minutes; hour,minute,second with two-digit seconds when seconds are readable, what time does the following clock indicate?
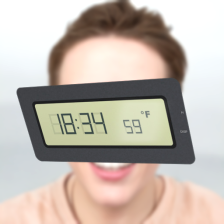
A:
18,34
